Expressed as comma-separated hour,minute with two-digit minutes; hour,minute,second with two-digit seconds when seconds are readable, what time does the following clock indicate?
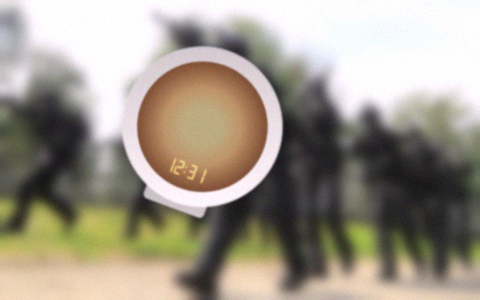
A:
12,31
